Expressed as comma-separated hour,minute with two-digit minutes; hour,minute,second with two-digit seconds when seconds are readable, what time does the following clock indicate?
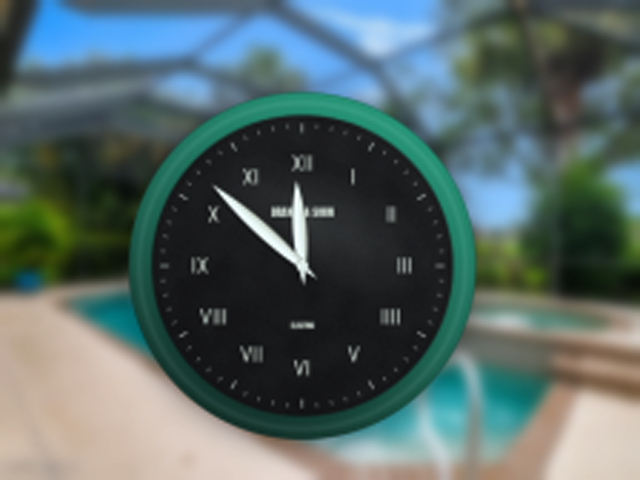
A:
11,52
